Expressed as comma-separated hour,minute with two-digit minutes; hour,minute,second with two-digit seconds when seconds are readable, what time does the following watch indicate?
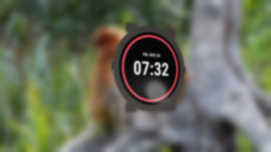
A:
7,32
